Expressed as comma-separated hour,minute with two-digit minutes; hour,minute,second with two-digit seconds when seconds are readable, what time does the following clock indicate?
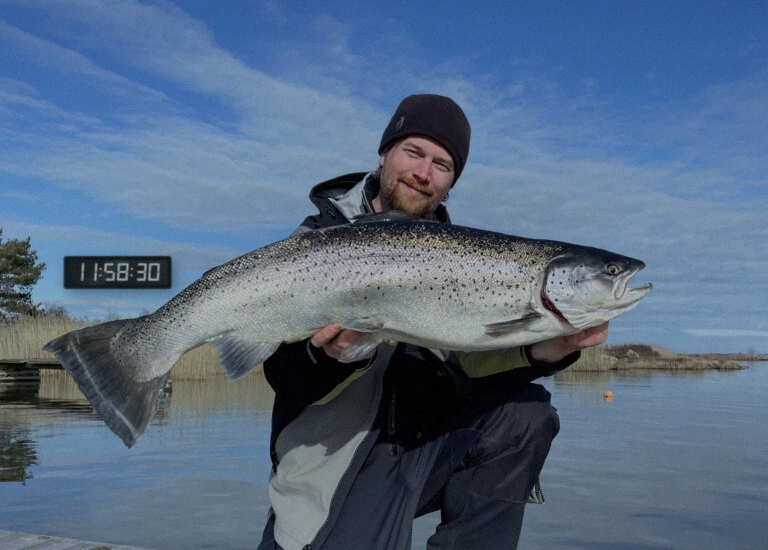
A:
11,58,30
